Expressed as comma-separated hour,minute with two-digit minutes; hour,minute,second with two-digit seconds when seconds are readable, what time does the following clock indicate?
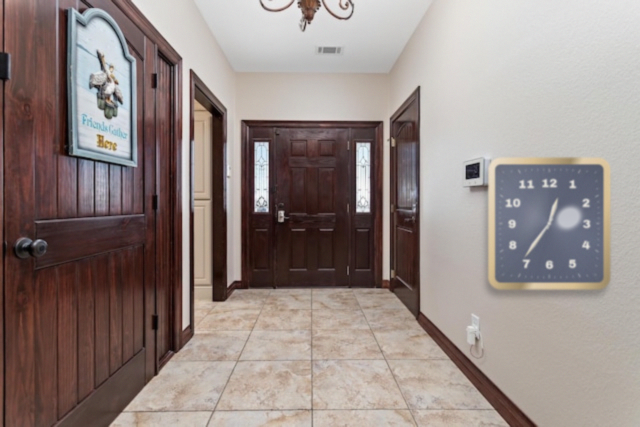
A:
12,36
